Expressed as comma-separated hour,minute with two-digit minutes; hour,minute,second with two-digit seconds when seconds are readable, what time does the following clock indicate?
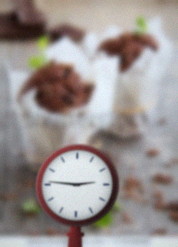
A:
2,46
